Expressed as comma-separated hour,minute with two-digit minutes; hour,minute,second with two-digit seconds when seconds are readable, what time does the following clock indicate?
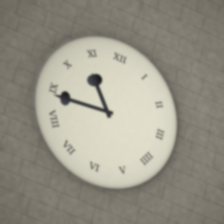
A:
10,44
